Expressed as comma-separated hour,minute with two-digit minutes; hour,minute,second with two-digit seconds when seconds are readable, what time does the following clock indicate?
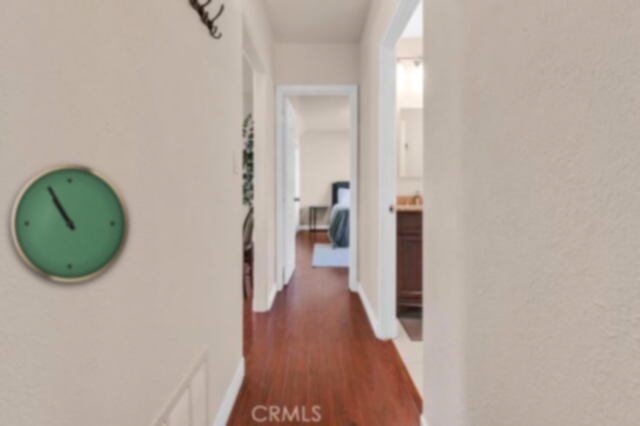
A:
10,55
